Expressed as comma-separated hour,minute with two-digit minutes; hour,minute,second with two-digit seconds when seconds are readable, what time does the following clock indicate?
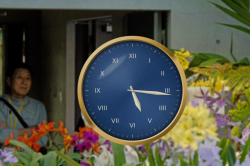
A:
5,16
